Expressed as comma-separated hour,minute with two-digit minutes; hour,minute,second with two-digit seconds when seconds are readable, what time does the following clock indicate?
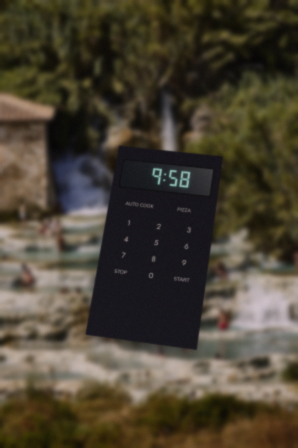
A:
9,58
